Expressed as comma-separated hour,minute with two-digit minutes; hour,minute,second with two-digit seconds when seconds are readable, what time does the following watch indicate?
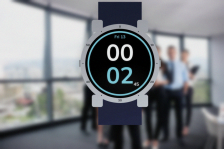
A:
0,02
